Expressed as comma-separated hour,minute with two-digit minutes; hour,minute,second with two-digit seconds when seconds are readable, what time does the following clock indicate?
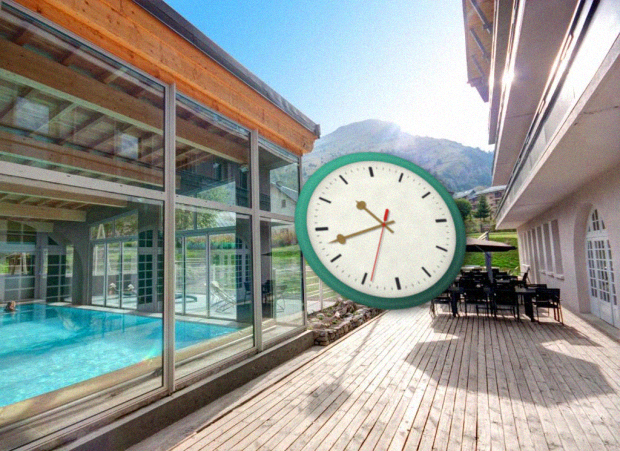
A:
10,42,34
